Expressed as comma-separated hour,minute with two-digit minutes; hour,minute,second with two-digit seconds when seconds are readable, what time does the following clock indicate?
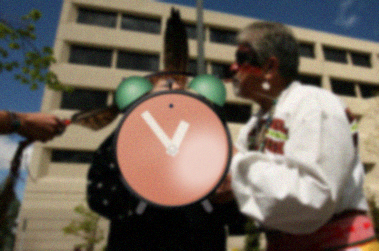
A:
12,54
